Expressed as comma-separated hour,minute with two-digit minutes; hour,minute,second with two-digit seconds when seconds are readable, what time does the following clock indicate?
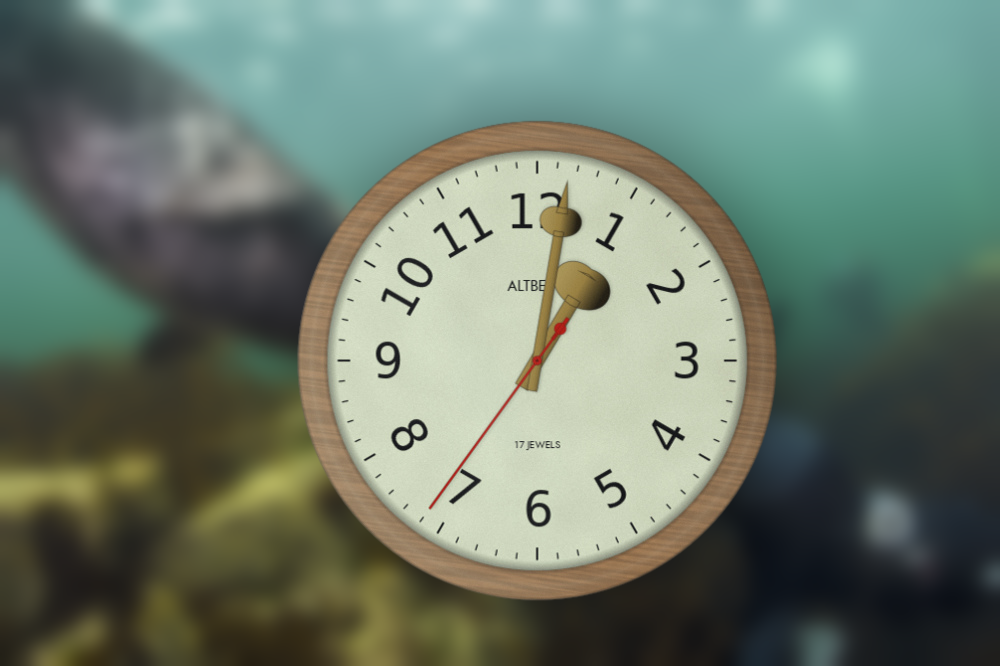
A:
1,01,36
